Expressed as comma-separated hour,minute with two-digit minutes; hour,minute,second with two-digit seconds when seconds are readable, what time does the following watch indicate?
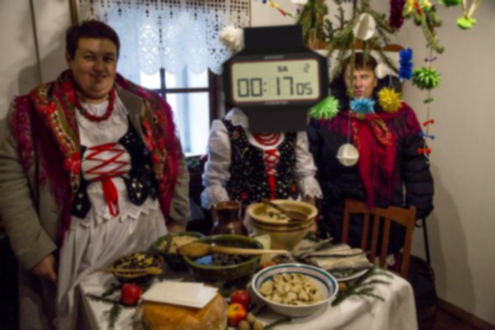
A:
0,17,05
